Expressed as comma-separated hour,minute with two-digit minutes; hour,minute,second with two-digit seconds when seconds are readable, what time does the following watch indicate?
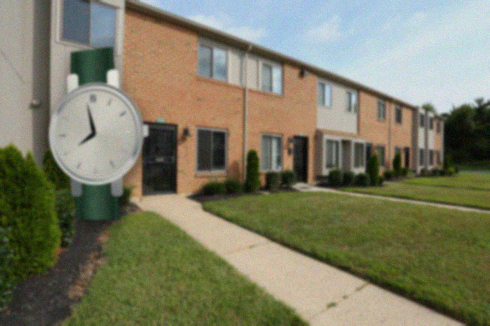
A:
7,58
